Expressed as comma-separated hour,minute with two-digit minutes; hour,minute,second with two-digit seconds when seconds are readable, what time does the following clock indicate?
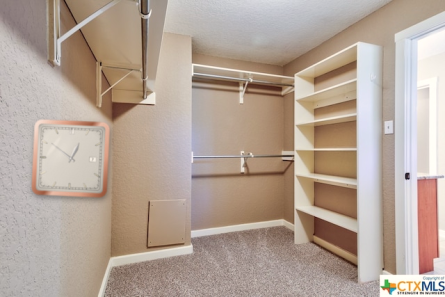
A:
12,51
